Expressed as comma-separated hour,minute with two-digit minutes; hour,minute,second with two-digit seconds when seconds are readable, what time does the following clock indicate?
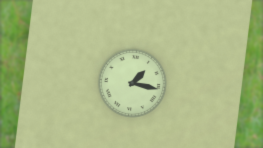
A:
1,16
